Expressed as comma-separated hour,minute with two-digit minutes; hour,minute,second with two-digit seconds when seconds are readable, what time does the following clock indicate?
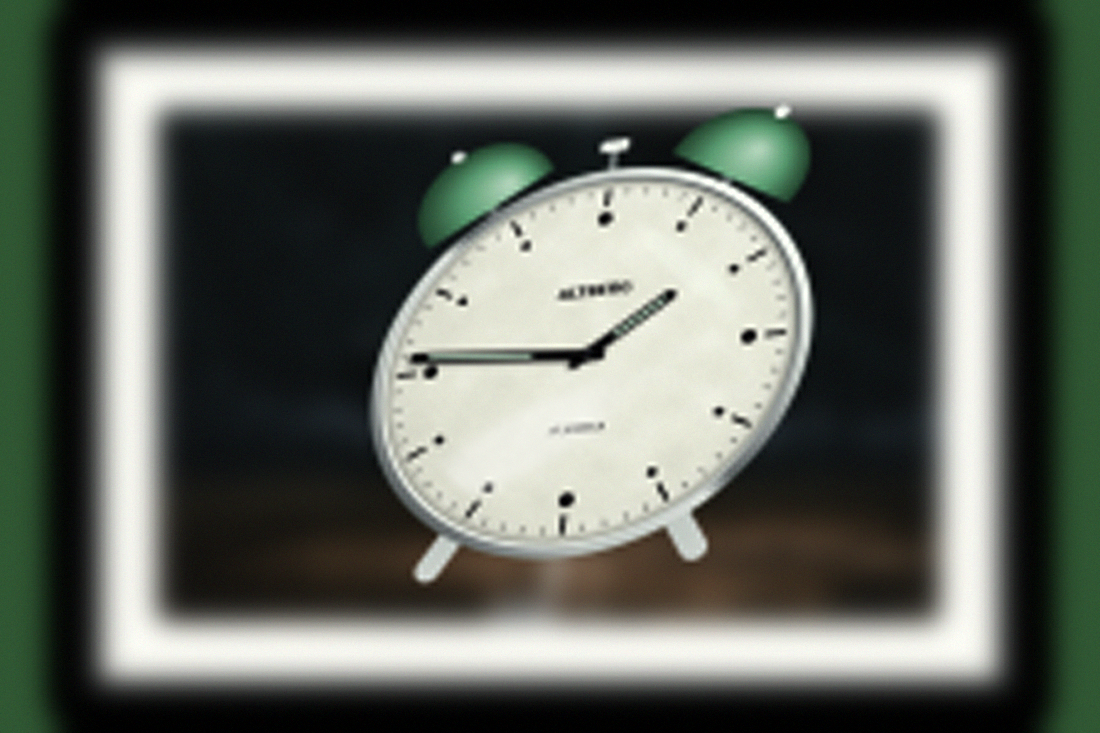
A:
1,46
